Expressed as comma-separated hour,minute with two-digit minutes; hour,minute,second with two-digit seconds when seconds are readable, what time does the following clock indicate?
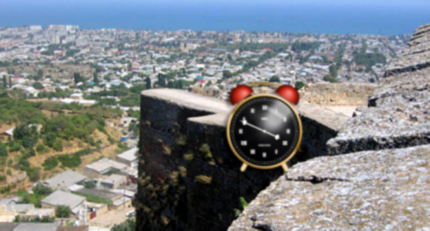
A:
3,49
